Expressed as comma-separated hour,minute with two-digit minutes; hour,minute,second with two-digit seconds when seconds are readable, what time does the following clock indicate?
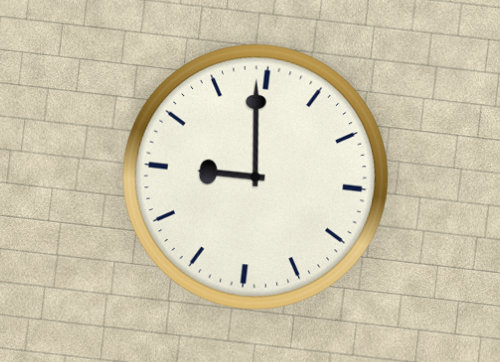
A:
8,59
